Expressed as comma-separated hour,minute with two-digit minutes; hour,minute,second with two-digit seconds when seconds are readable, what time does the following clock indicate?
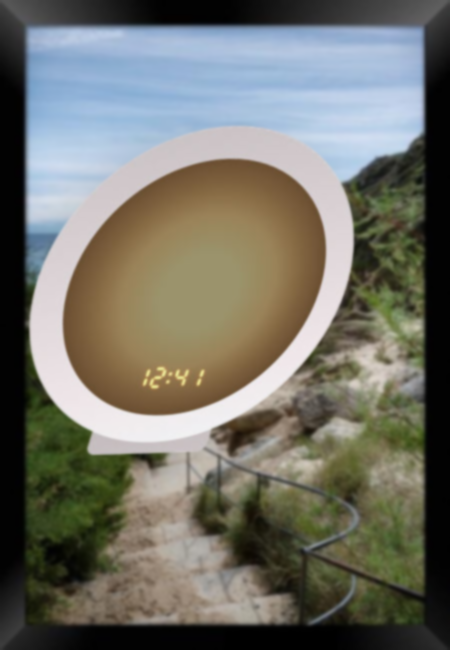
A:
12,41
